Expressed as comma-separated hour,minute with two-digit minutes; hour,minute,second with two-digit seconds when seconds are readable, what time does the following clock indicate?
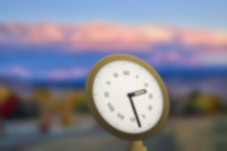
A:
2,28
